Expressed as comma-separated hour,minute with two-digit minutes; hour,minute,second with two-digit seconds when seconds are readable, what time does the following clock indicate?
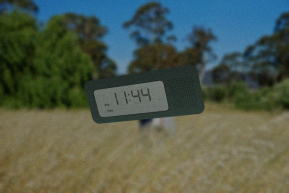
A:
11,44
